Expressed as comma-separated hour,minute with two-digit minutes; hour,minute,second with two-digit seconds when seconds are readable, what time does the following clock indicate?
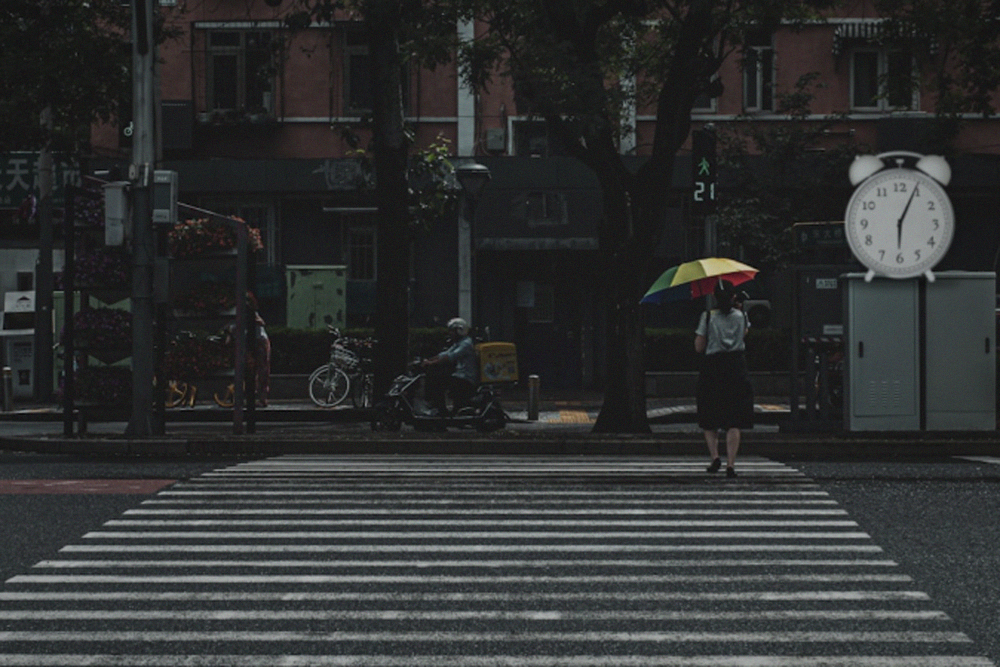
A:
6,04
